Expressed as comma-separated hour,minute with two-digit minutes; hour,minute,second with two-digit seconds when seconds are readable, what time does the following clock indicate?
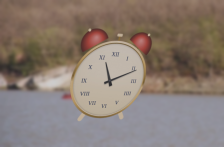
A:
11,11
